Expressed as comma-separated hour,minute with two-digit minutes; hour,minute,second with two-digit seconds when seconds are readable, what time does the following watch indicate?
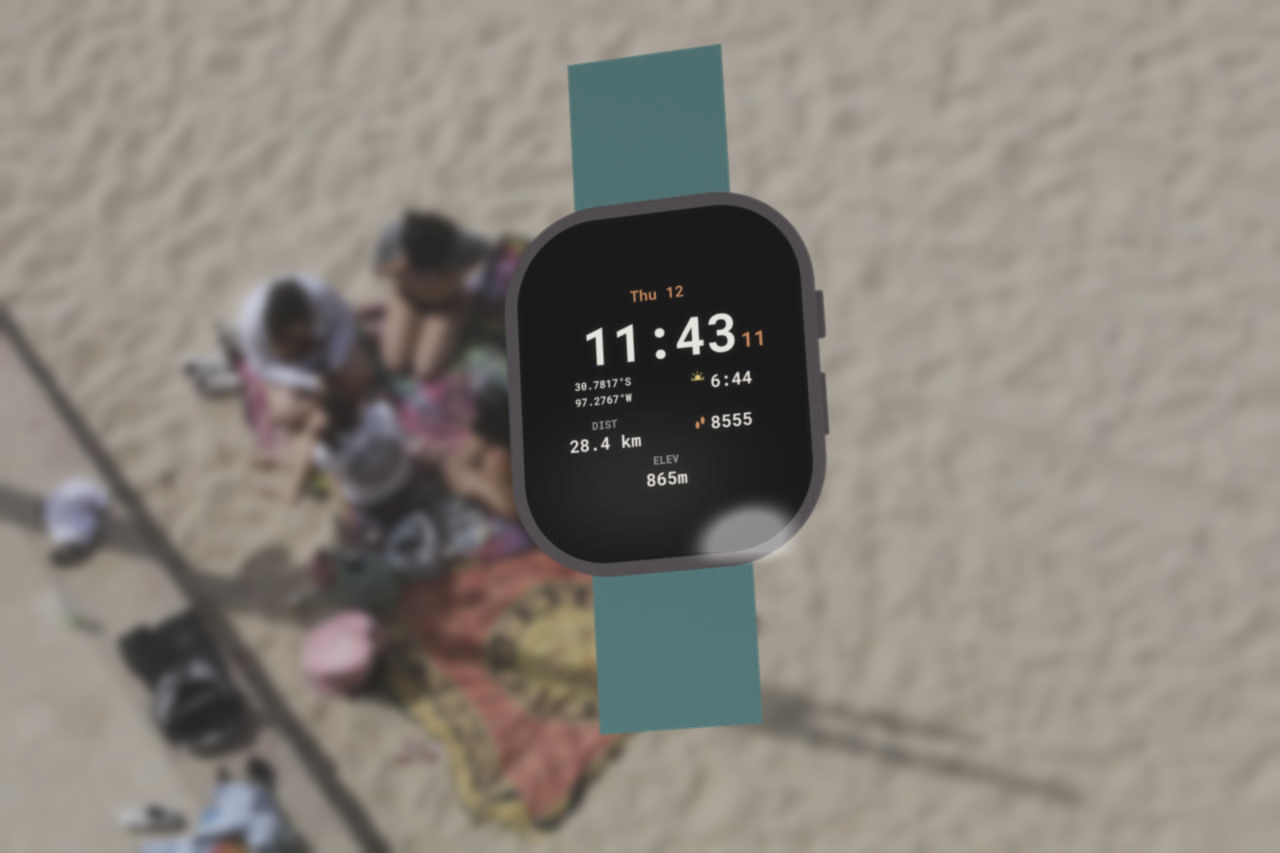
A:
11,43,11
